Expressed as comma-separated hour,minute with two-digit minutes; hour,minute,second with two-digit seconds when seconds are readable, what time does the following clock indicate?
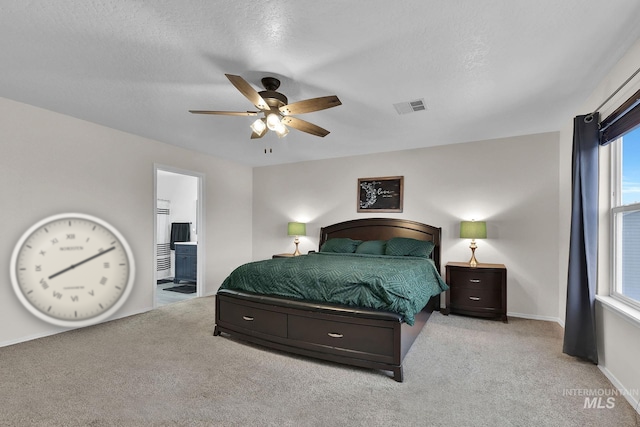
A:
8,11
